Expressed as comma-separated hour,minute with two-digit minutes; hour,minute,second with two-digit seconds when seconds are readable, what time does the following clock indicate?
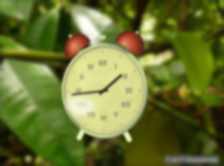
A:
1,44
